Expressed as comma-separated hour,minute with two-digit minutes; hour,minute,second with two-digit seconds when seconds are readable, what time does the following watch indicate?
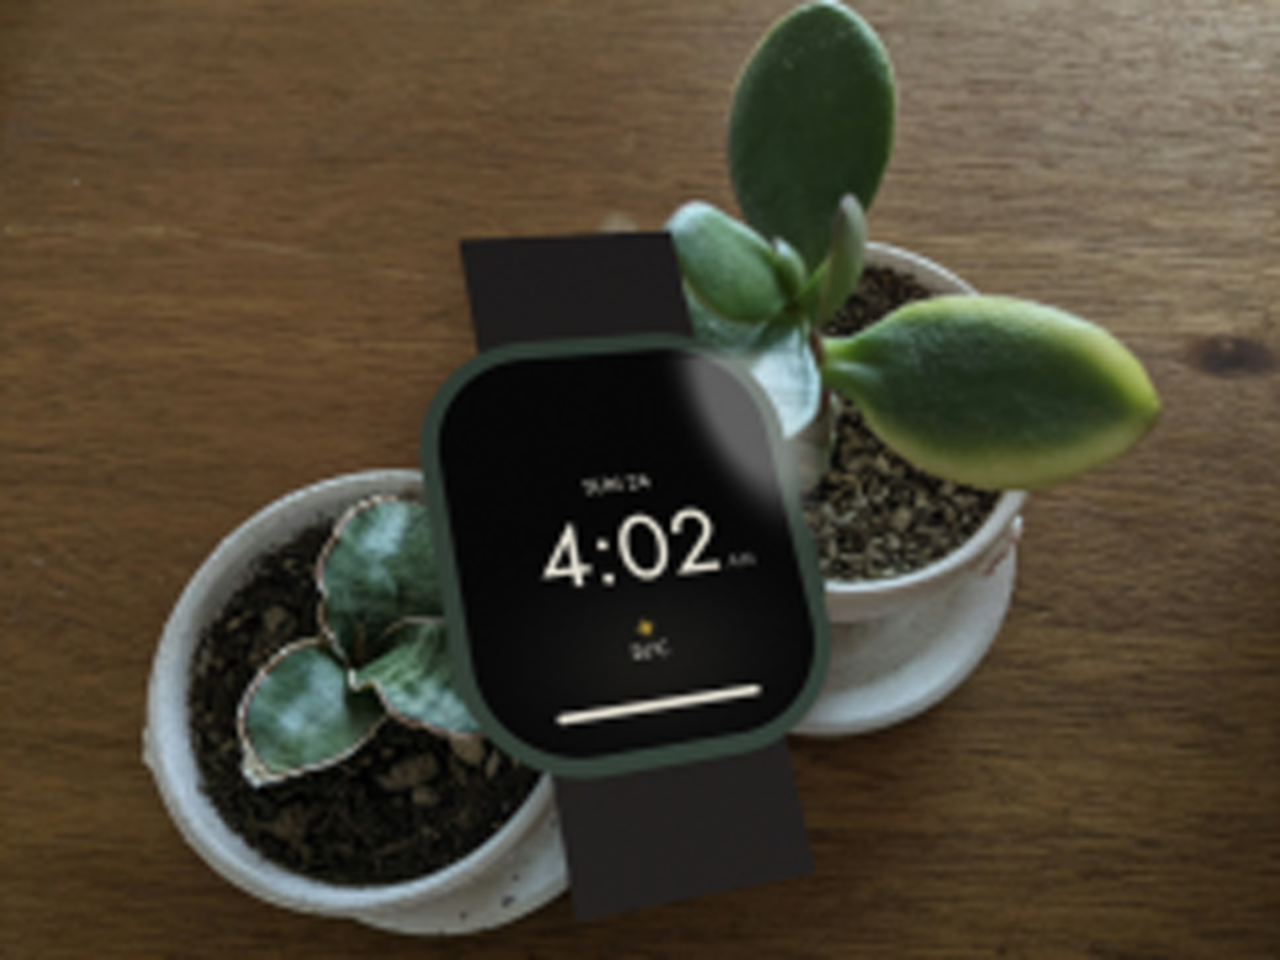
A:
4,02
